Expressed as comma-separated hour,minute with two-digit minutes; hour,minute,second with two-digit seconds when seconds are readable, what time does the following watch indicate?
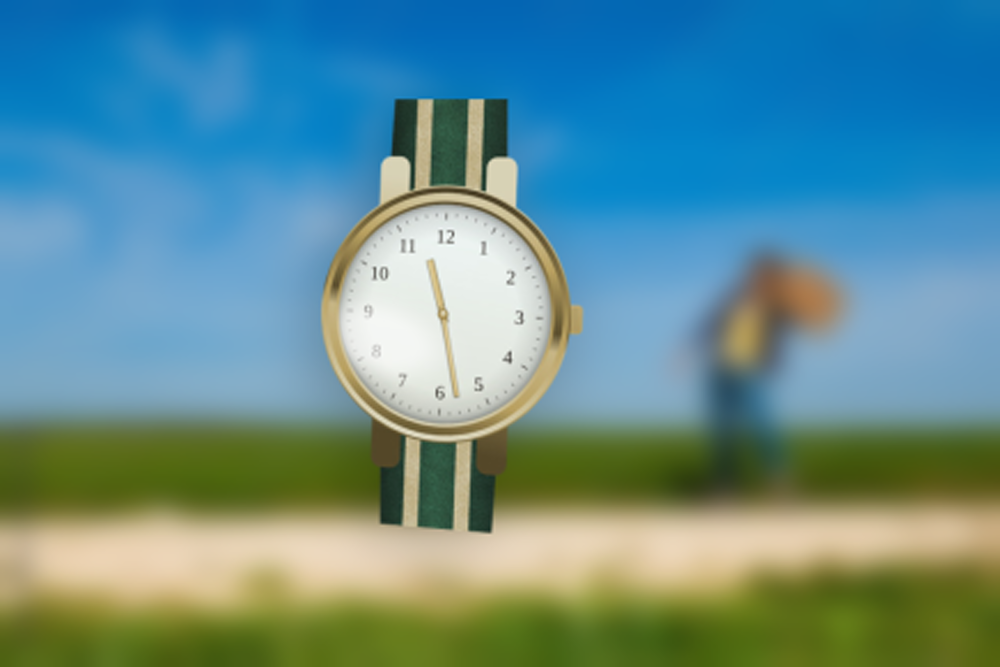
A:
11,28
